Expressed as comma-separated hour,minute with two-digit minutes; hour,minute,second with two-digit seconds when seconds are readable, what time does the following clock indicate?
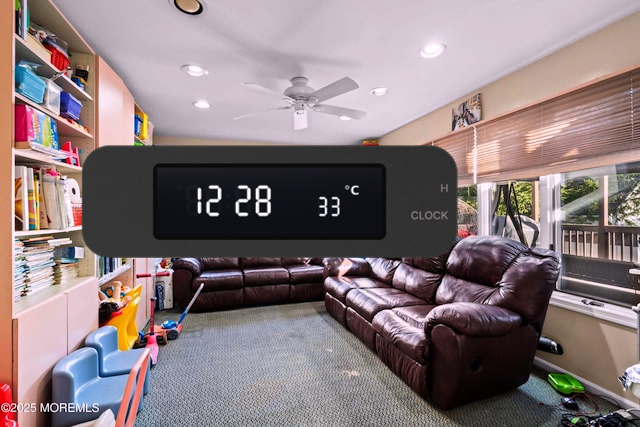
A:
12,28
